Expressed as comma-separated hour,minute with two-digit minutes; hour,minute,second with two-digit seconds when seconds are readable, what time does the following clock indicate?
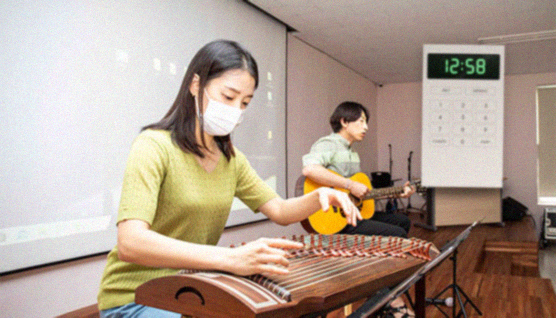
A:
12,58
